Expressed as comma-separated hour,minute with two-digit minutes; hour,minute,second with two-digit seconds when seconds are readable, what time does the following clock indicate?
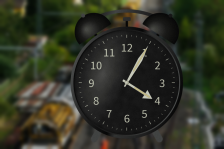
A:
4,05
